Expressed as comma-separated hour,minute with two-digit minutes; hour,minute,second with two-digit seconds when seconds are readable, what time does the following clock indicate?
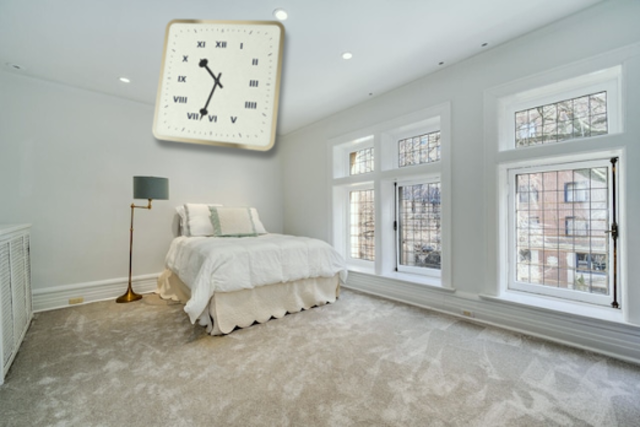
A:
10,33
